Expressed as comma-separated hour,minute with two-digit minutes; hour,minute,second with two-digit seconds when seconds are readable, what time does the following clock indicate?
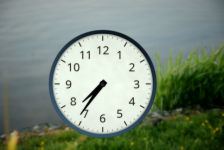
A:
7,36
